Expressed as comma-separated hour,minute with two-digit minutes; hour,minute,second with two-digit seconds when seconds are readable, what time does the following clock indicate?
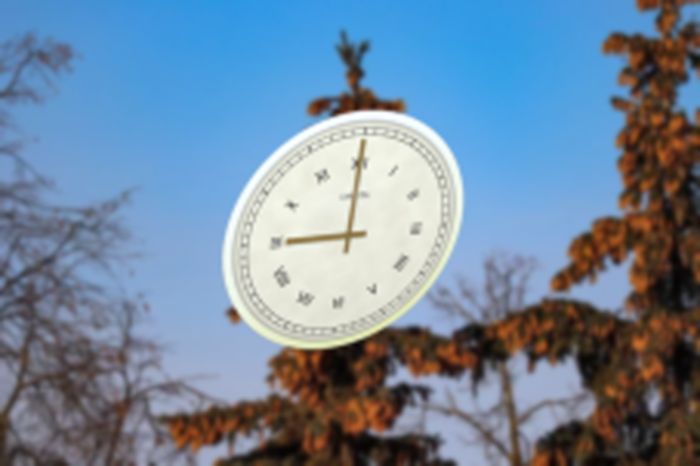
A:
9,00
